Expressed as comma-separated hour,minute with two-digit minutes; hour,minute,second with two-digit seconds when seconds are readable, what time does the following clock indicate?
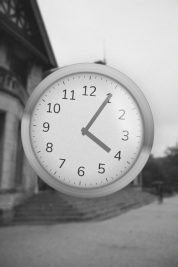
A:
4,05
